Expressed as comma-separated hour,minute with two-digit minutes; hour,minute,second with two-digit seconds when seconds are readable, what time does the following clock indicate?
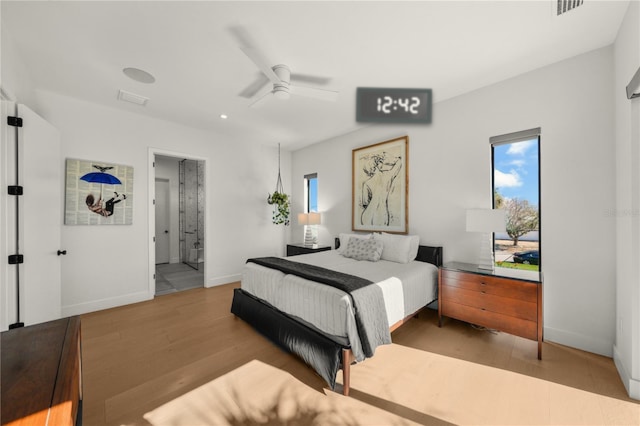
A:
12,42
